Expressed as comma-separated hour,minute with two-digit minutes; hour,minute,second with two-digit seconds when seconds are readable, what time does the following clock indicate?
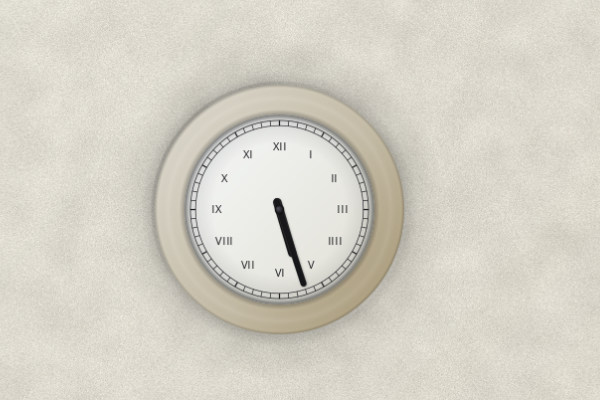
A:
5,27
